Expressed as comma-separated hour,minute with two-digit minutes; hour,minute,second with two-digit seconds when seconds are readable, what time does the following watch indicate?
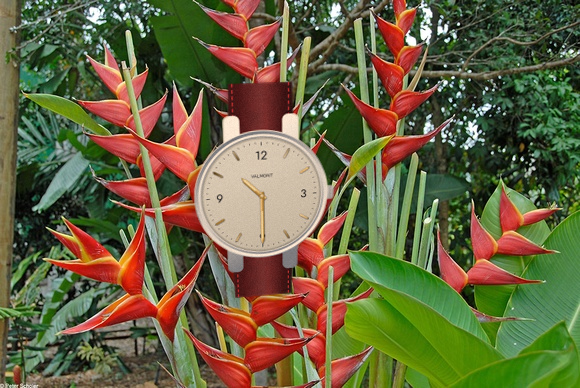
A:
10,30
